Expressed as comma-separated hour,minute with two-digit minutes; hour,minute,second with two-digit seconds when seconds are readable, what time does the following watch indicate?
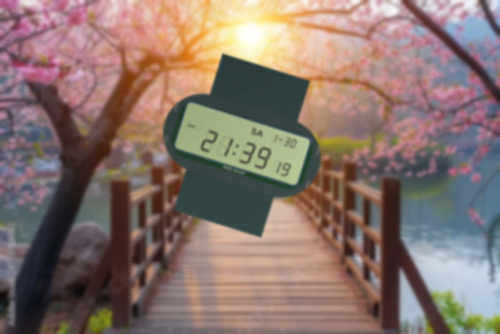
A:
21,39,19
